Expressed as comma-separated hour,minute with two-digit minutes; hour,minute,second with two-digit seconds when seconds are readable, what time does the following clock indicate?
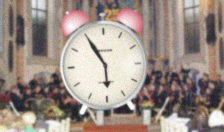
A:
5,55
